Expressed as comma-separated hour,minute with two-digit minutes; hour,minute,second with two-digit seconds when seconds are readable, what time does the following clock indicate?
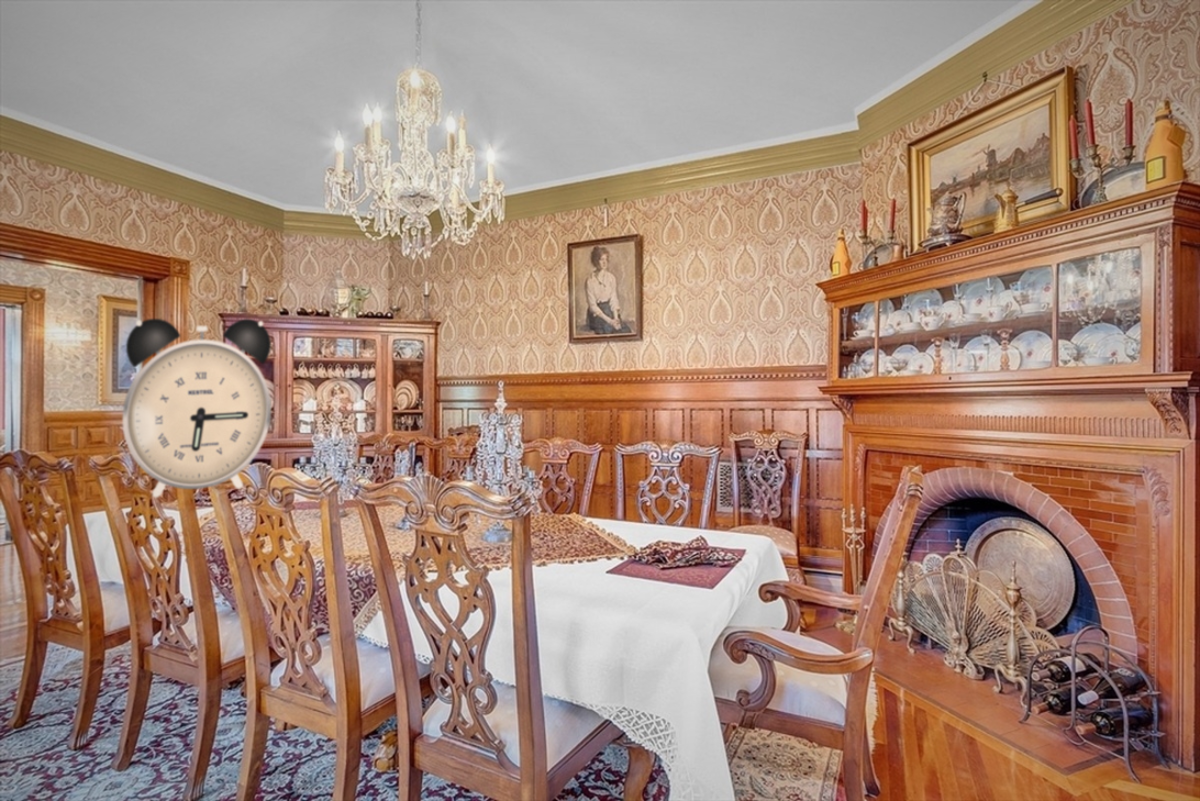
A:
6,15
